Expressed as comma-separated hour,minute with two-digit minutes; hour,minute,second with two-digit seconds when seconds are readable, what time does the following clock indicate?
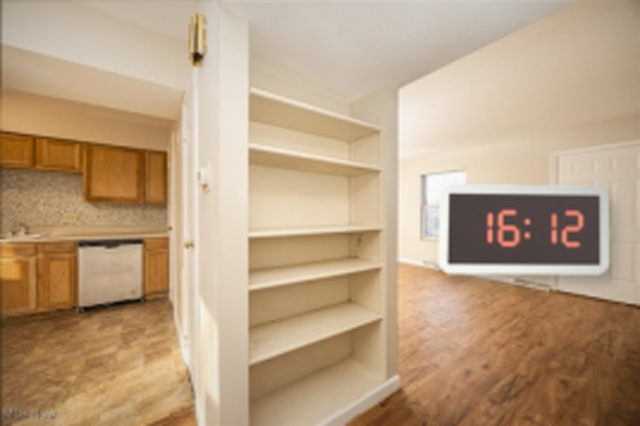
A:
16,12
